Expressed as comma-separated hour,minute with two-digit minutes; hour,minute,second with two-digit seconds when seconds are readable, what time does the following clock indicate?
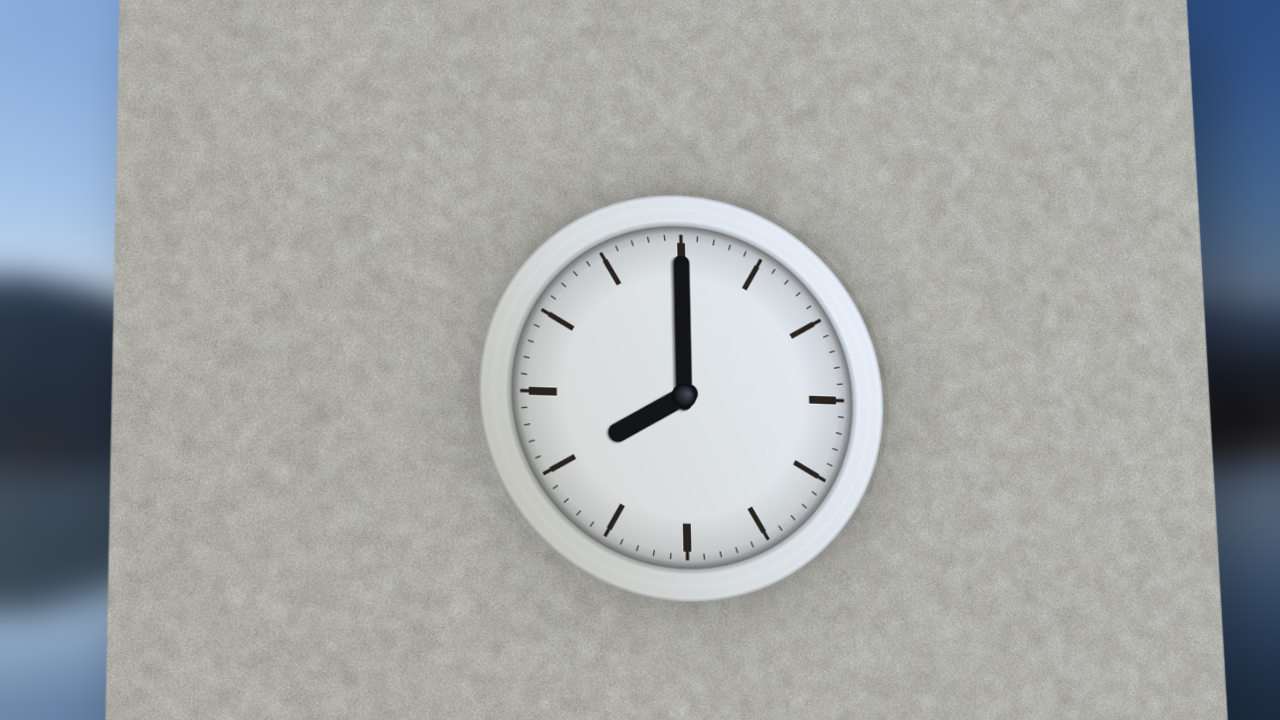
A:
8,00
